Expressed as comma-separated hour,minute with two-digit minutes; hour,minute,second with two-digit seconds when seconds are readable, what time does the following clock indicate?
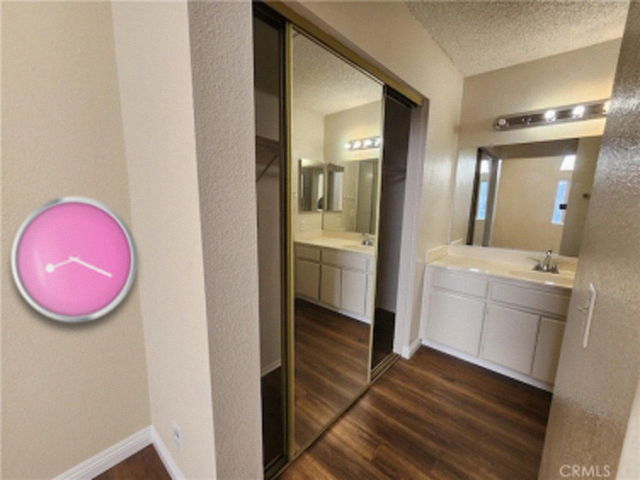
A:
8,19
